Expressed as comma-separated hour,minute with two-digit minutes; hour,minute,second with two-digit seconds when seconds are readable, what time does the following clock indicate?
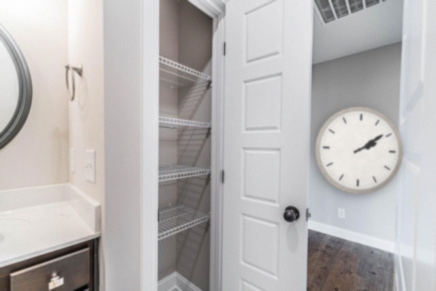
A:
2,09
